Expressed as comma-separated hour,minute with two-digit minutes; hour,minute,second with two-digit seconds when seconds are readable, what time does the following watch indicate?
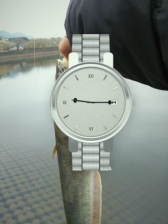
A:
9,15
